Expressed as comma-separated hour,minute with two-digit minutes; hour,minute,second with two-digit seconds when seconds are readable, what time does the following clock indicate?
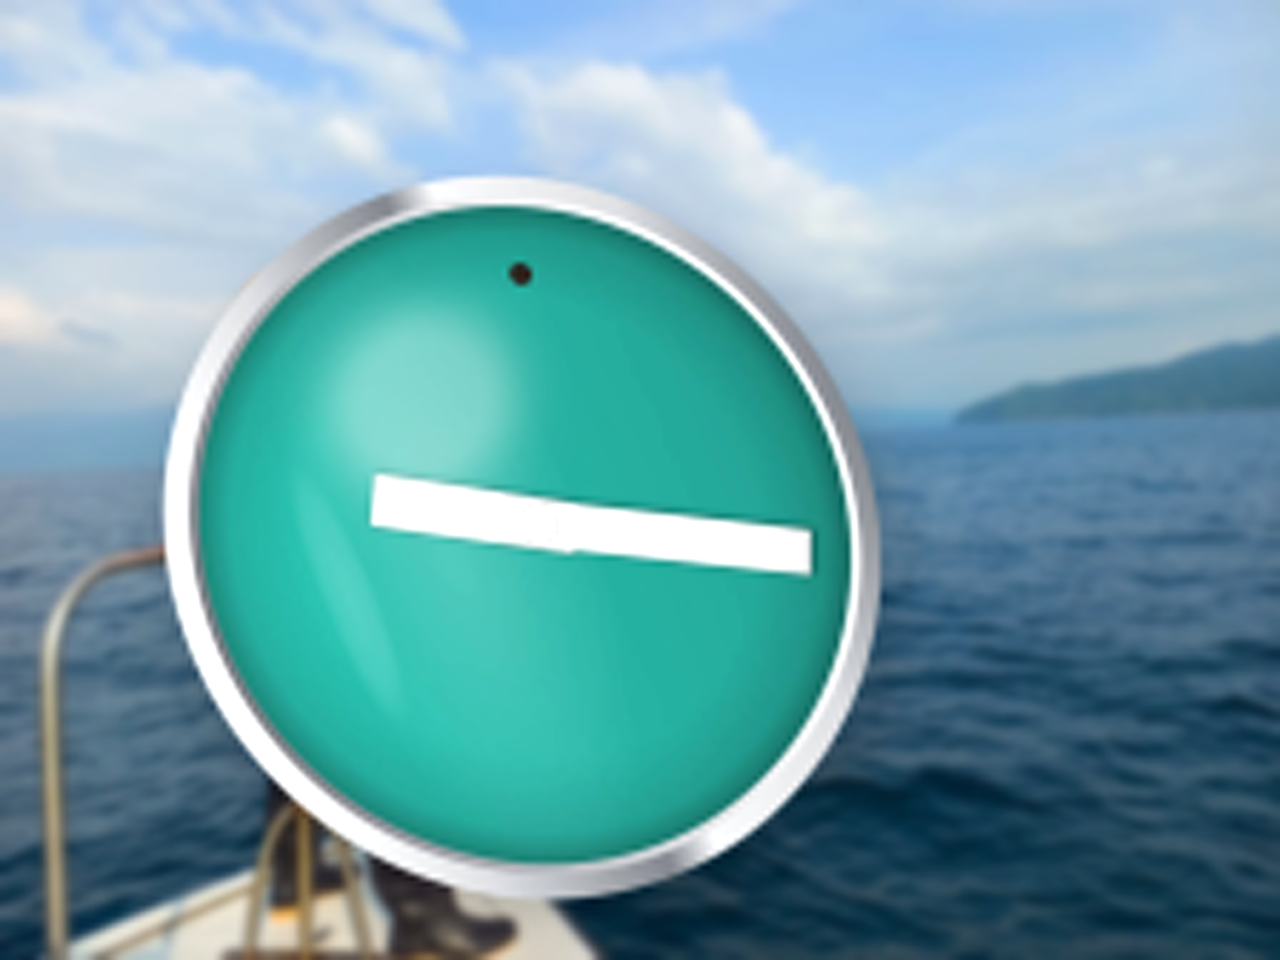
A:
9,16
